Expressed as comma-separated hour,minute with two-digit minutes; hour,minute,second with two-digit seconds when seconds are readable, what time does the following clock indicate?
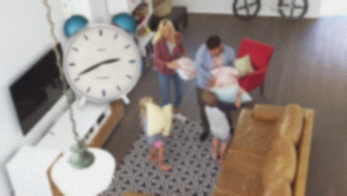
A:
2,41
